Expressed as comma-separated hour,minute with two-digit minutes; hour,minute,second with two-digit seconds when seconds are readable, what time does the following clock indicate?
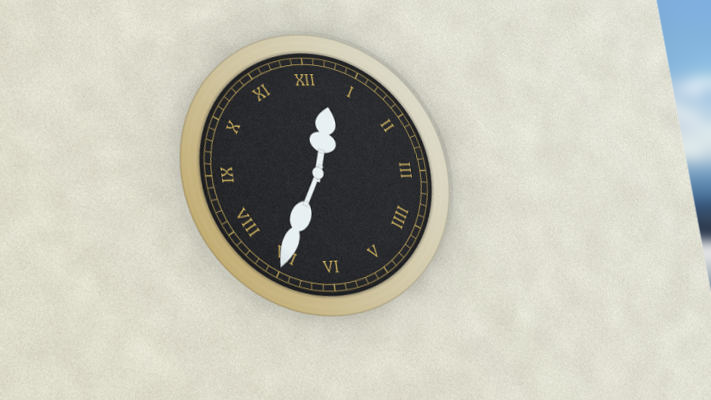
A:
12,35
